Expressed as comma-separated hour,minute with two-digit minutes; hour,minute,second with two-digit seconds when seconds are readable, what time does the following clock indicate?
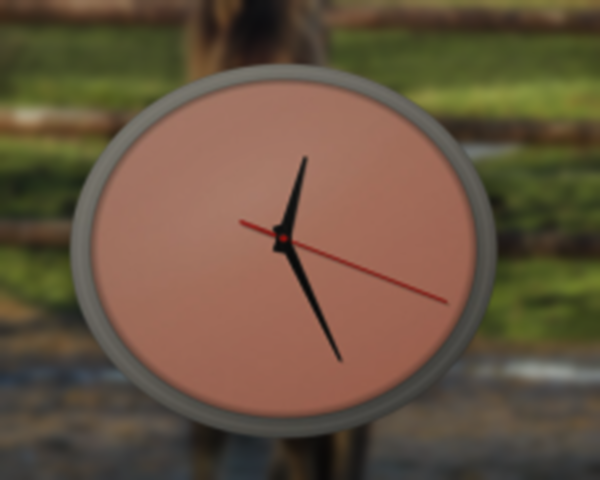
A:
12,26,19
